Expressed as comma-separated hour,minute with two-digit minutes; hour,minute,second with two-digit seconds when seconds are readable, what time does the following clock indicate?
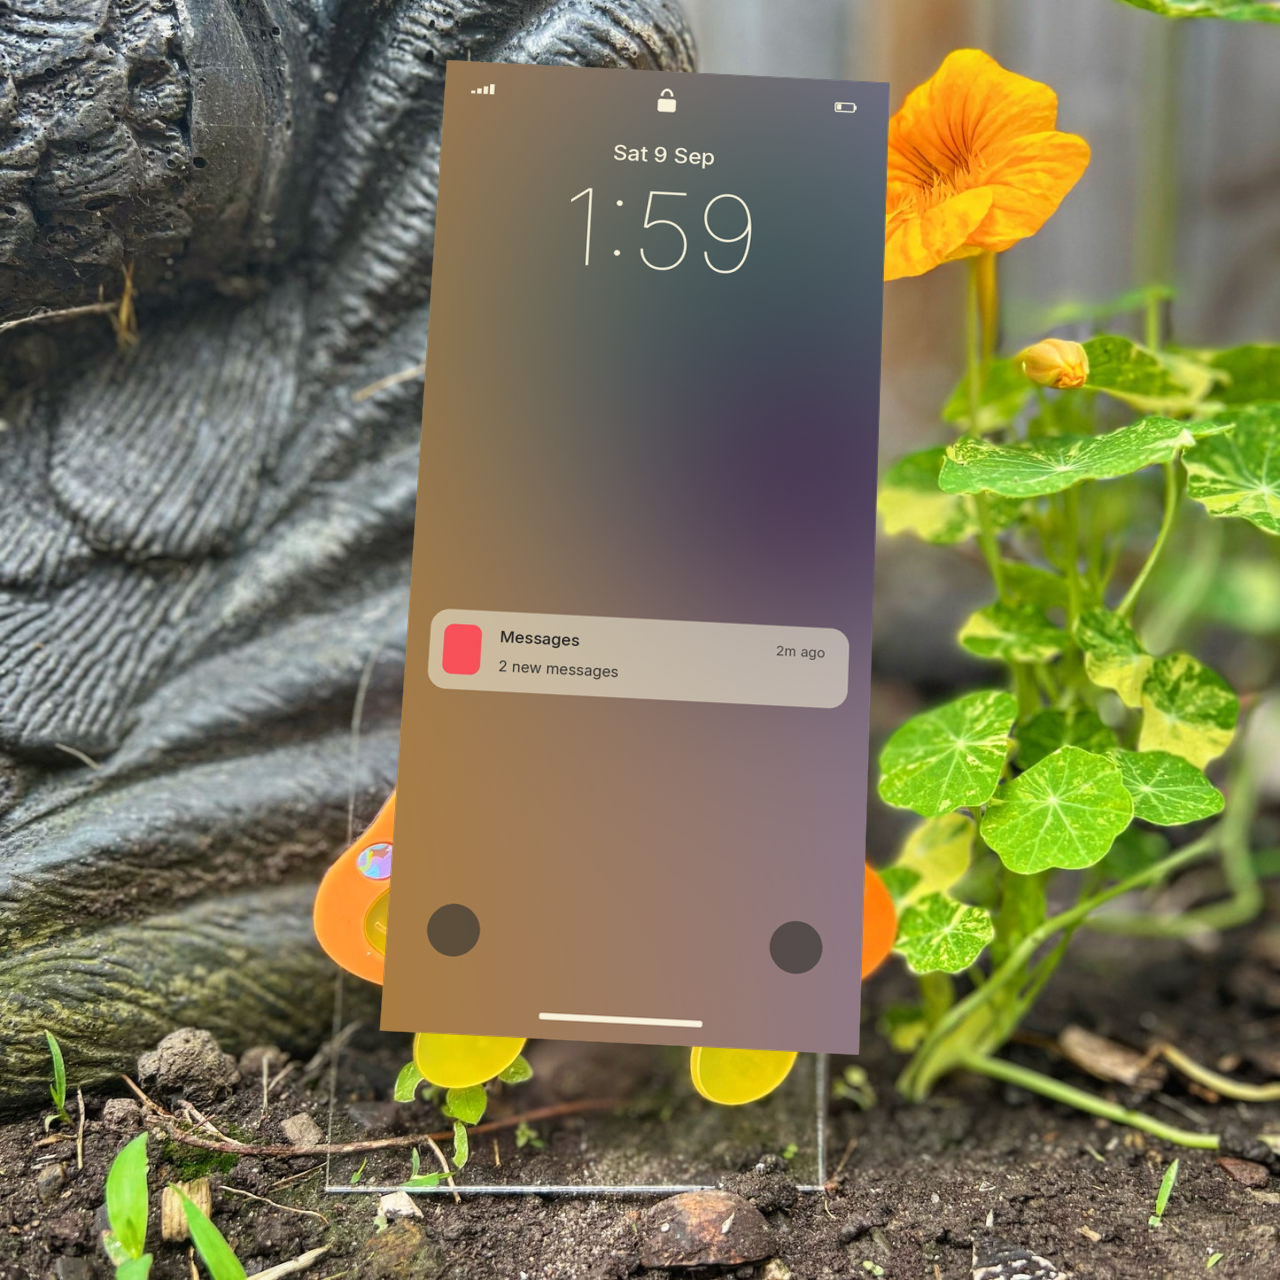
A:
1,59
